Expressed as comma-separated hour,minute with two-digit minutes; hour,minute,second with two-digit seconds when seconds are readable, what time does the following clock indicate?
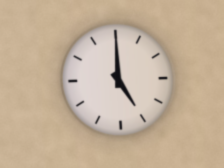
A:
5,00
